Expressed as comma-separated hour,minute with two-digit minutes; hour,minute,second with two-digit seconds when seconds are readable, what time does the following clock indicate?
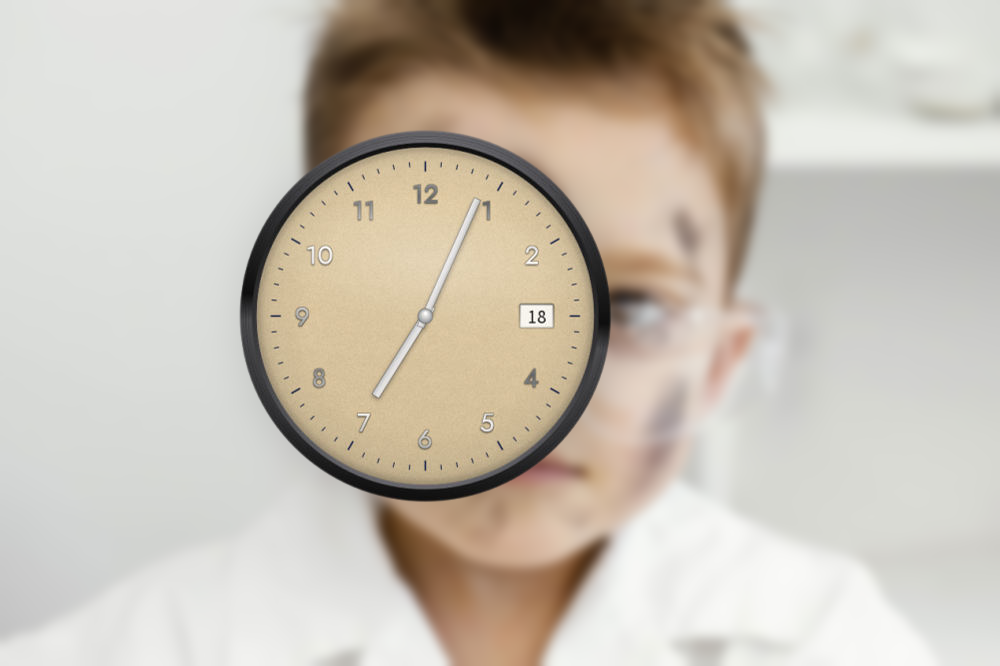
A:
7,04
